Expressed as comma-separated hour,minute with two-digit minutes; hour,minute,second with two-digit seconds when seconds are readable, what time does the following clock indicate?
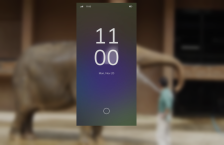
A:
11,00
